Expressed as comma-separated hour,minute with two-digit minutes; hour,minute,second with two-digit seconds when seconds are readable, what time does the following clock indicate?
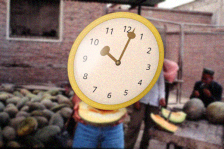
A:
10,02
